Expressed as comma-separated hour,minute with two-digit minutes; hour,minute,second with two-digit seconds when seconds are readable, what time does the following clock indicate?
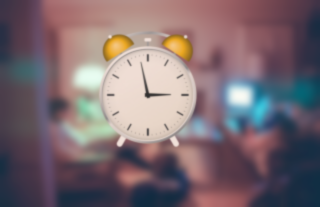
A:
2,58
